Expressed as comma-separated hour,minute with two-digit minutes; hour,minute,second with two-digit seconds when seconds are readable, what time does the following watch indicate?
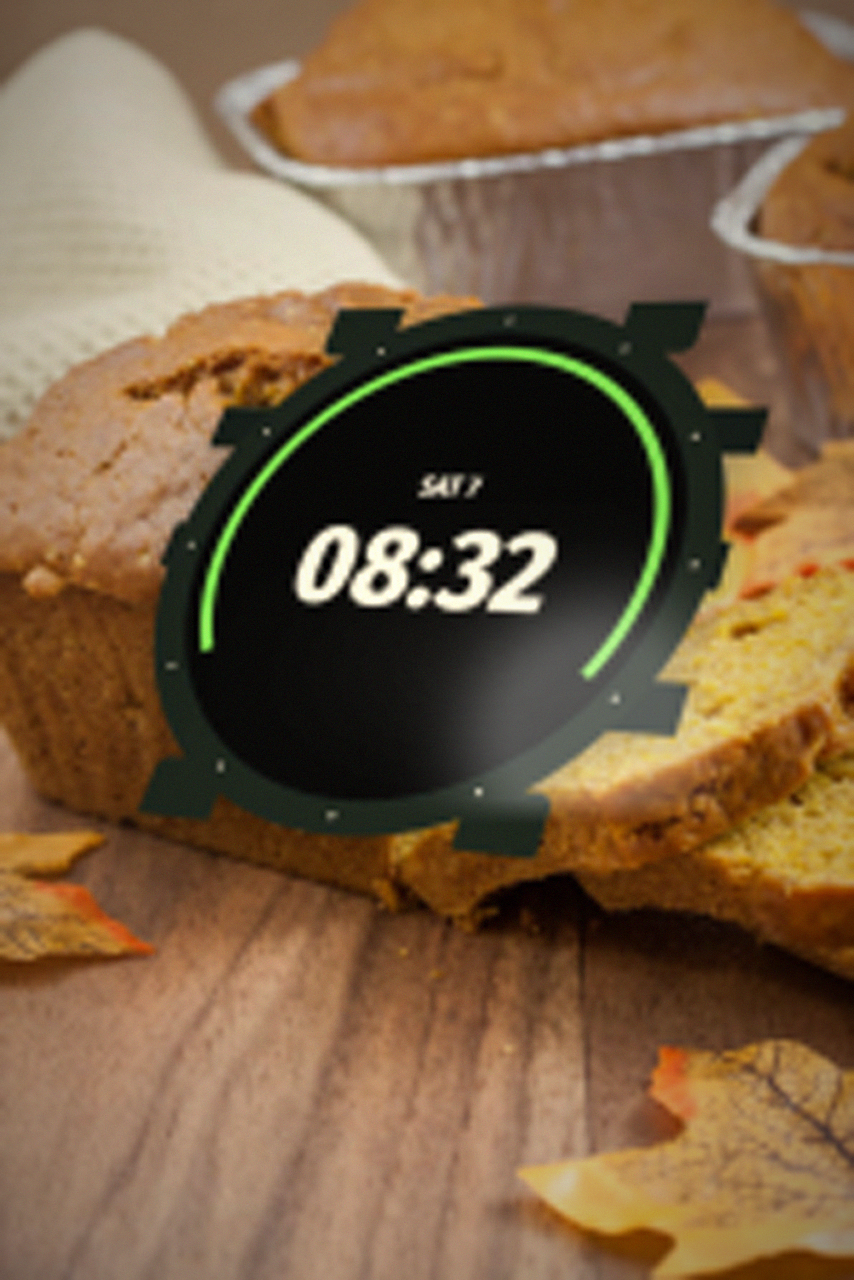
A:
8,32
